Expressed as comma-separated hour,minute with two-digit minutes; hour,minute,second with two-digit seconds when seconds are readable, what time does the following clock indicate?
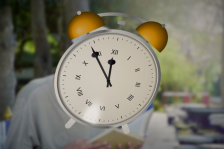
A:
11,54
